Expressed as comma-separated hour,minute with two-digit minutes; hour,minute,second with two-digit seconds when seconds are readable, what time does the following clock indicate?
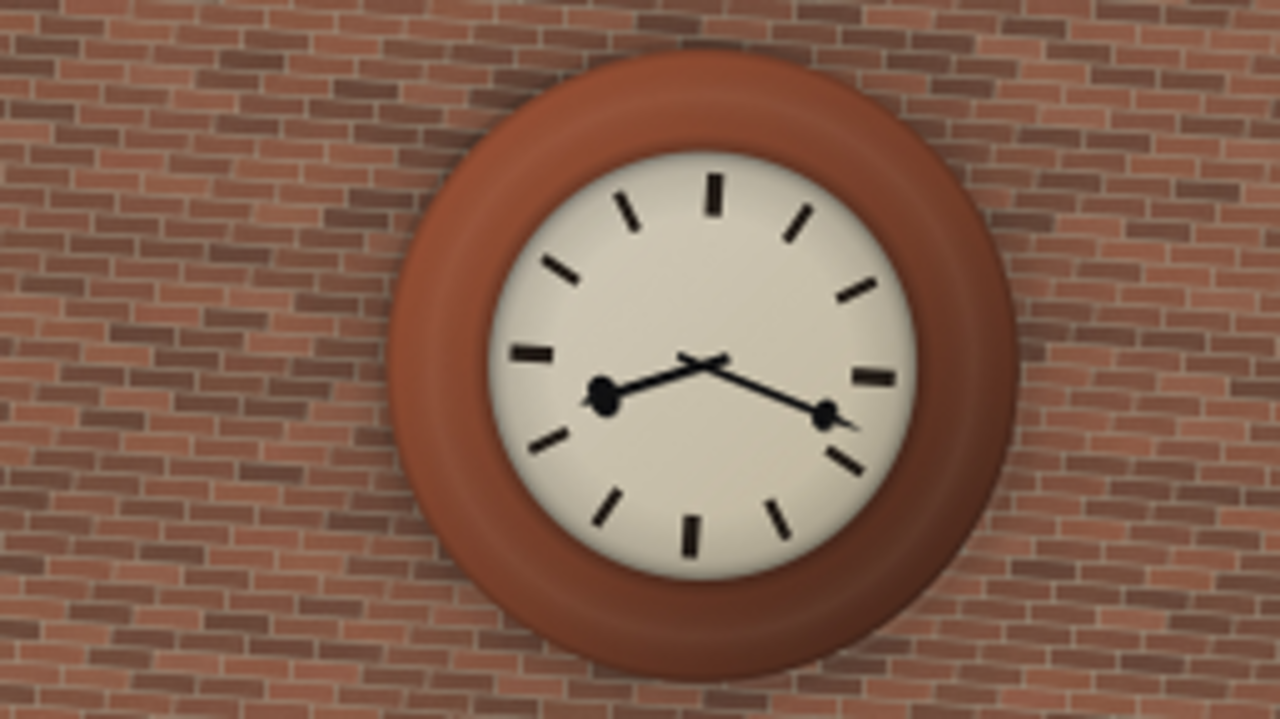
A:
8,18
